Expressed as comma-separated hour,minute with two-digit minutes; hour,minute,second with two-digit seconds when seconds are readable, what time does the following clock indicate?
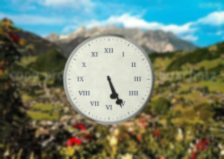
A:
5,26
